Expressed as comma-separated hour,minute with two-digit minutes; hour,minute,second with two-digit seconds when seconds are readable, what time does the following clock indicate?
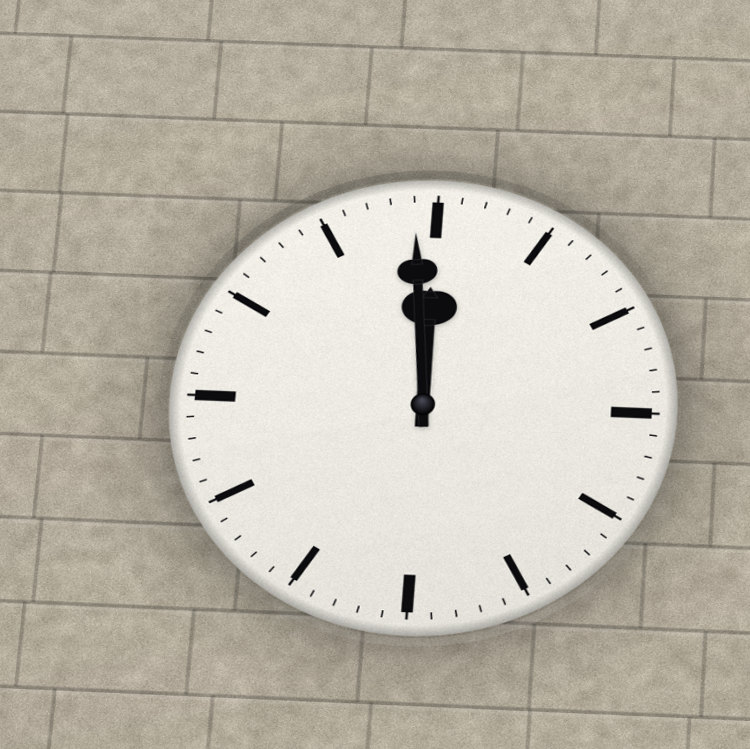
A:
11,59
